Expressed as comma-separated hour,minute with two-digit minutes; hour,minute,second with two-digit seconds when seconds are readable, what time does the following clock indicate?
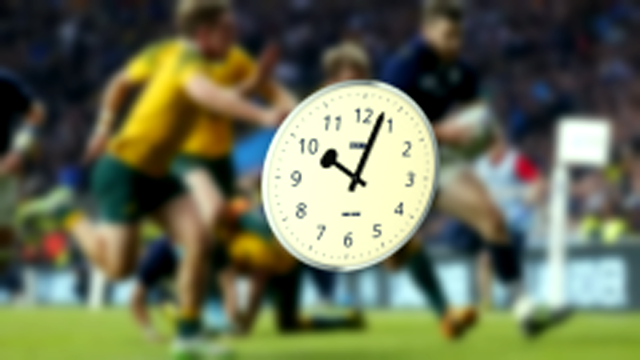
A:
10,03
